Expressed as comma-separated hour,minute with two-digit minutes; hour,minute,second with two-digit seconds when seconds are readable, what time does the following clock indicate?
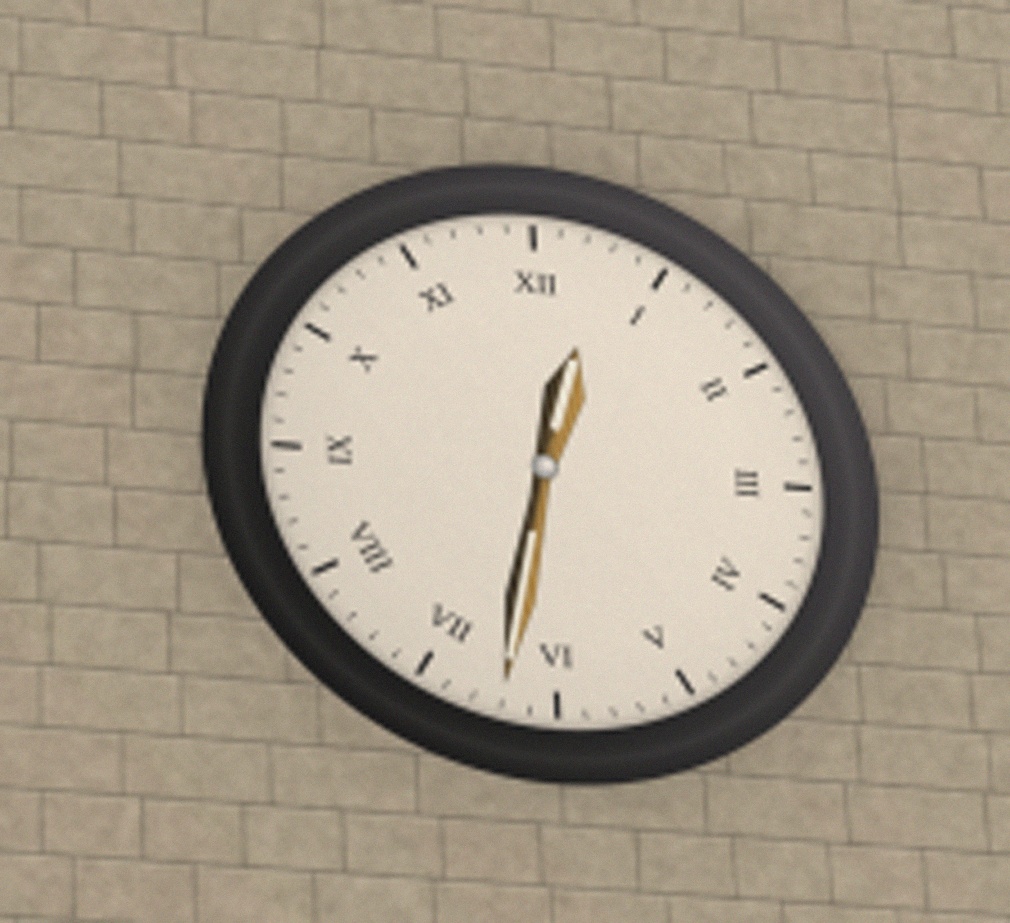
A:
12,32
